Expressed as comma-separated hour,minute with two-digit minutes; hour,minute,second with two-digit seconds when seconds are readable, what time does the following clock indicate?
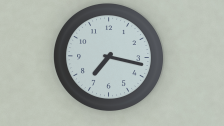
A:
7,17
